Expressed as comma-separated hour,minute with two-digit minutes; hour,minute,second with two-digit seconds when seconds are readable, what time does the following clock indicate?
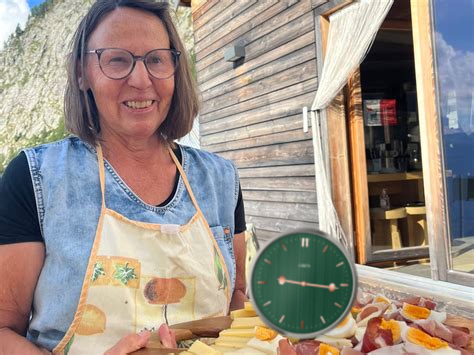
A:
9,16
